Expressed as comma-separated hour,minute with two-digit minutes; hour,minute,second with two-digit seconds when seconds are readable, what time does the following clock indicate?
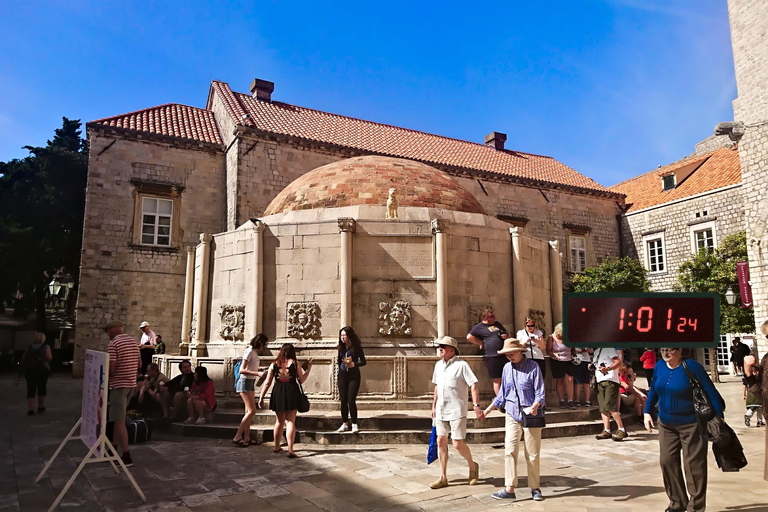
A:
1,01,24
